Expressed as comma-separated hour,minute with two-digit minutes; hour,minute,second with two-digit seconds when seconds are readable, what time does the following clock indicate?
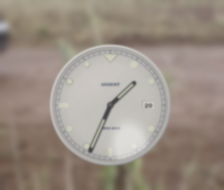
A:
1,34
